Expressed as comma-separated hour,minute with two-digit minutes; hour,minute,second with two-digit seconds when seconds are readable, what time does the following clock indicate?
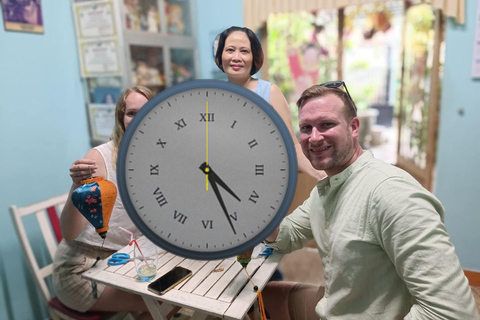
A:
4,26,00
